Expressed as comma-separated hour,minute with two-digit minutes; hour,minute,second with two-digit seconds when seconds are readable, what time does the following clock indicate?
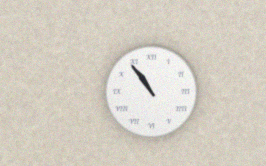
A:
10,54
